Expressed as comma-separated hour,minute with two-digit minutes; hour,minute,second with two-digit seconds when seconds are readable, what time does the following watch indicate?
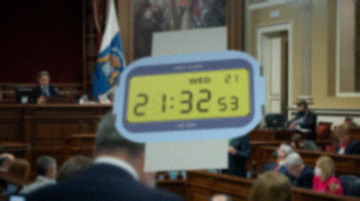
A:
21,32,53
